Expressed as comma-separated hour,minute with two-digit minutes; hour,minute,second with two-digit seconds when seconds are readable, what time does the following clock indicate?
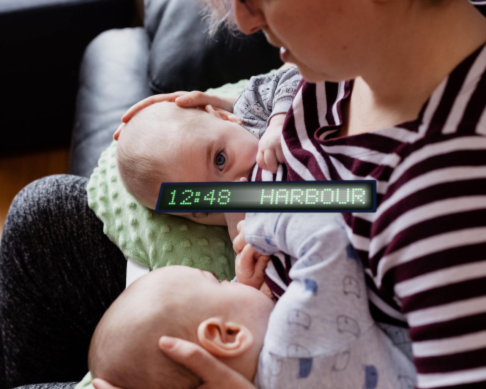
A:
12,48
